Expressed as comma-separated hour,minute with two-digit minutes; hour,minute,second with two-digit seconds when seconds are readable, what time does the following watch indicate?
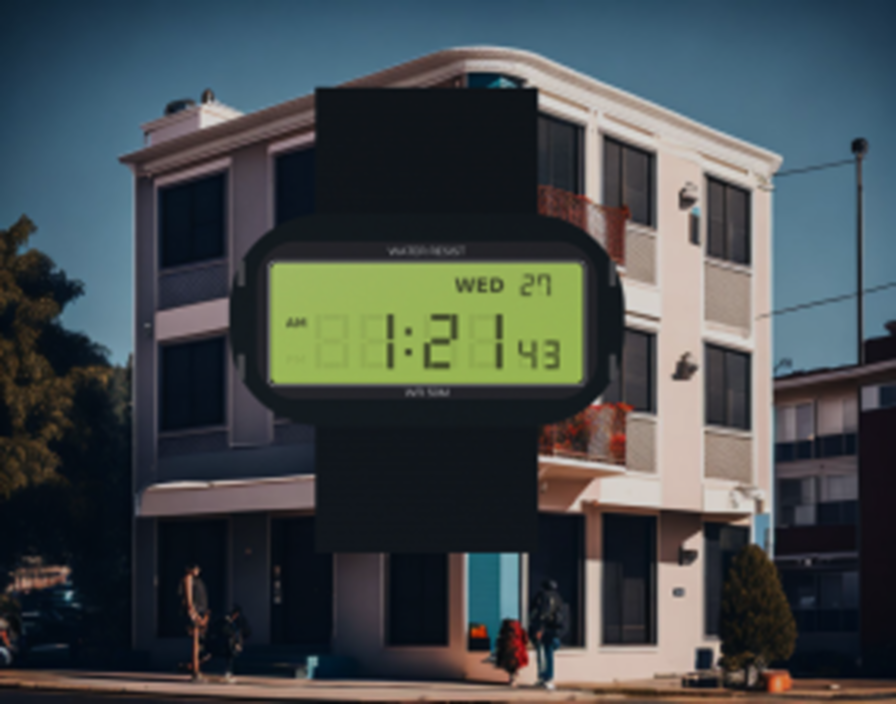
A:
1,21,43
